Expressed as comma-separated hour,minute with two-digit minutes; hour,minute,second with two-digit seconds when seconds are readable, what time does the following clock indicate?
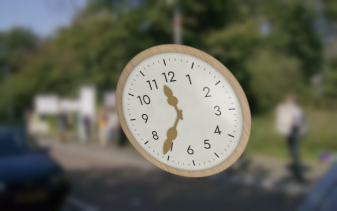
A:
11,36
